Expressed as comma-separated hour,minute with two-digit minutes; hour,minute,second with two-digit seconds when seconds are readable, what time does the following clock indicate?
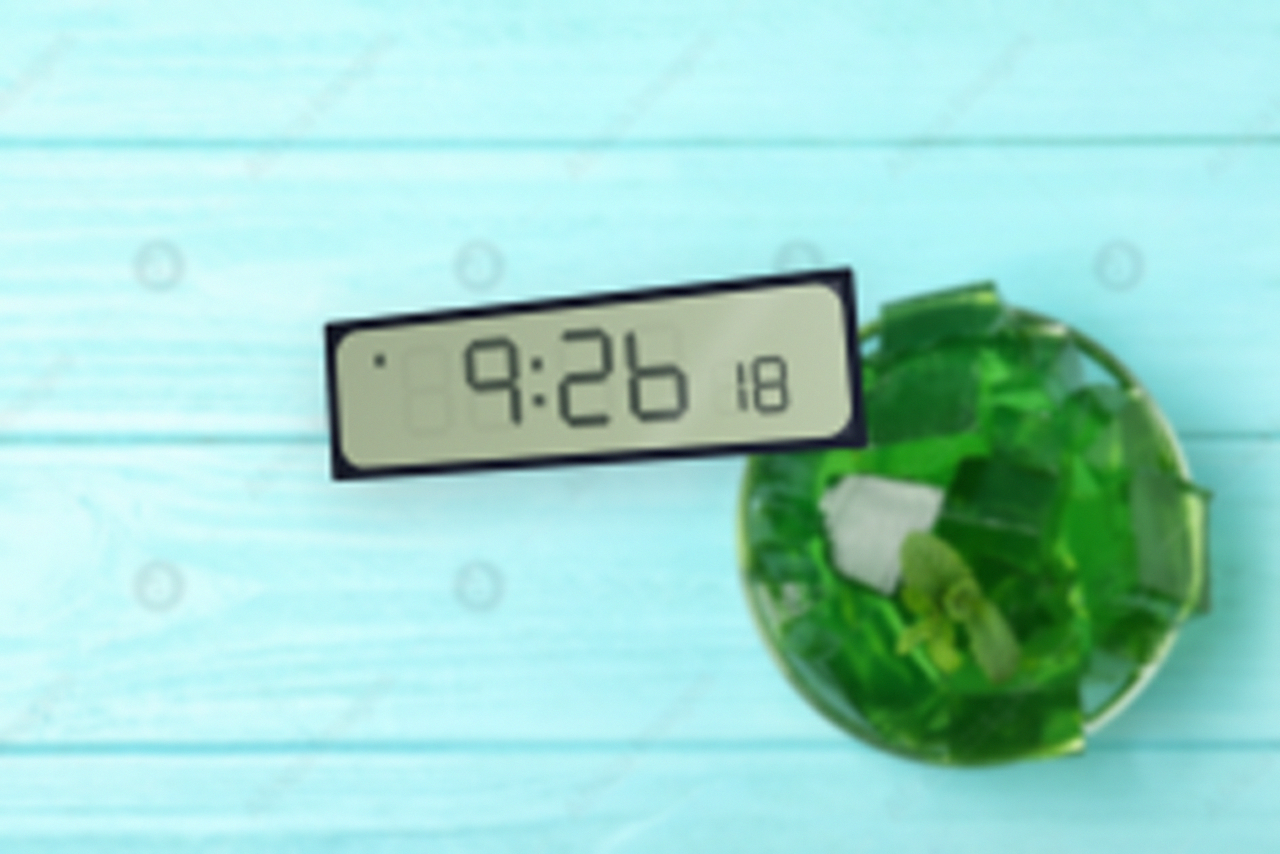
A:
9,26,18
